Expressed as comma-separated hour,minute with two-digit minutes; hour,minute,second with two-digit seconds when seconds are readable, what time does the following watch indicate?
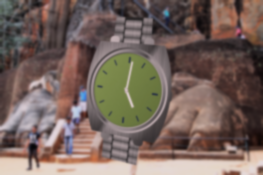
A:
5,01
